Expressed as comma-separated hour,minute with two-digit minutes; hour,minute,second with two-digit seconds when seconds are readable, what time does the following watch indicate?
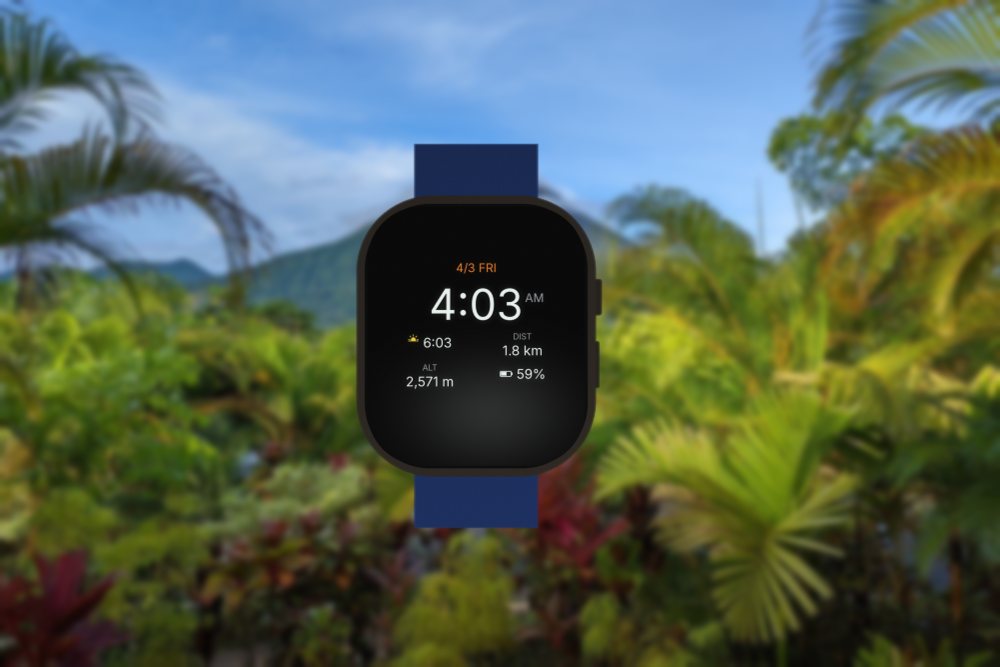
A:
4,03
